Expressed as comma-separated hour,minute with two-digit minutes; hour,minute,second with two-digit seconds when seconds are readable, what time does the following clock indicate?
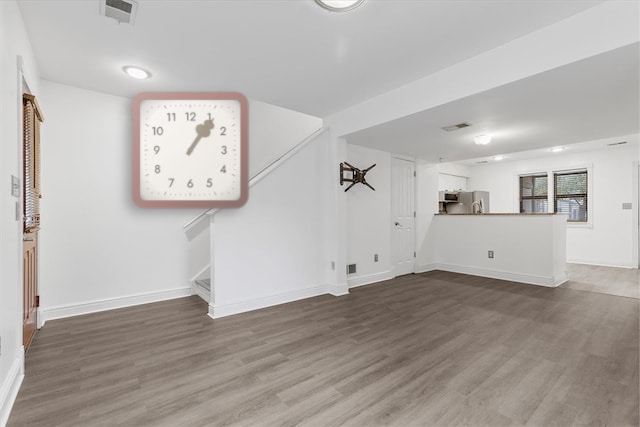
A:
1,06
